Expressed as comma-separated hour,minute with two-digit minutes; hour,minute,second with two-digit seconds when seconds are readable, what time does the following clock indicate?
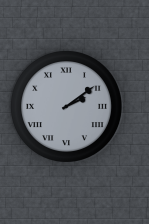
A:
2,09
